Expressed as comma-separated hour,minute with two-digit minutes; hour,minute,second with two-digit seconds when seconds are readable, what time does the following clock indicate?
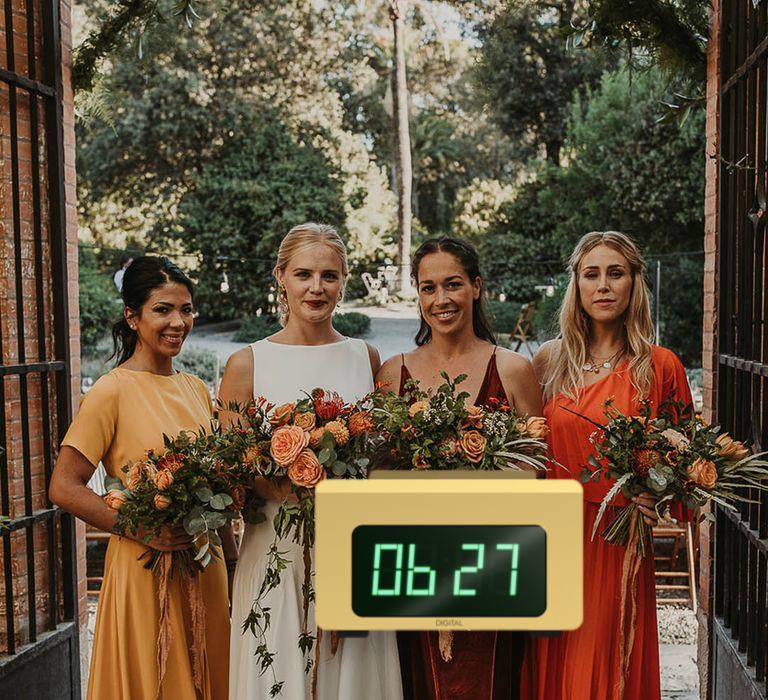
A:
6,27
